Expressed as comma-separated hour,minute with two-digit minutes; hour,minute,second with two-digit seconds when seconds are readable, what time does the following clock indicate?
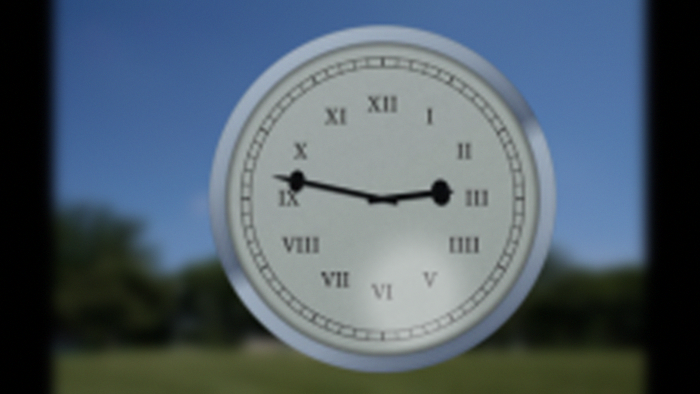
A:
2,47
